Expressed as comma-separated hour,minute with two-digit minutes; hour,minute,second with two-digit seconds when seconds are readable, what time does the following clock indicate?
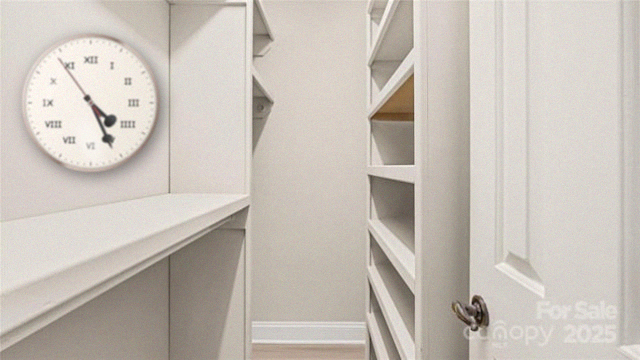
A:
4,25,54
